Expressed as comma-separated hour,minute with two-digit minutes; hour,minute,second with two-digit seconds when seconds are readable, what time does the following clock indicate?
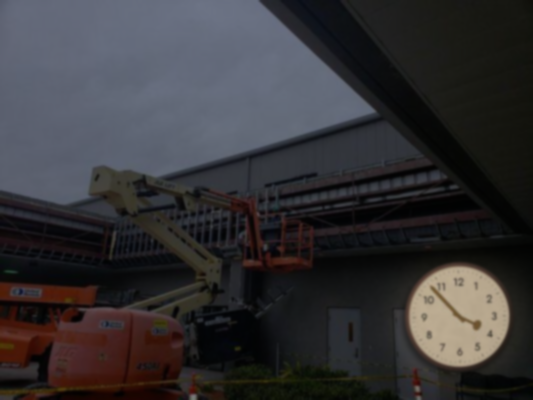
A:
3,53
